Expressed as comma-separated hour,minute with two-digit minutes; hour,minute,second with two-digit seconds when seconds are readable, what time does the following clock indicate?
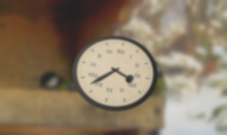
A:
3,37
